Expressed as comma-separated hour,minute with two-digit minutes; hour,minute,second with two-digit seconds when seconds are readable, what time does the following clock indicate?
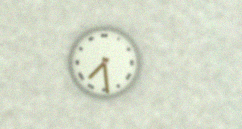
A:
7,29
